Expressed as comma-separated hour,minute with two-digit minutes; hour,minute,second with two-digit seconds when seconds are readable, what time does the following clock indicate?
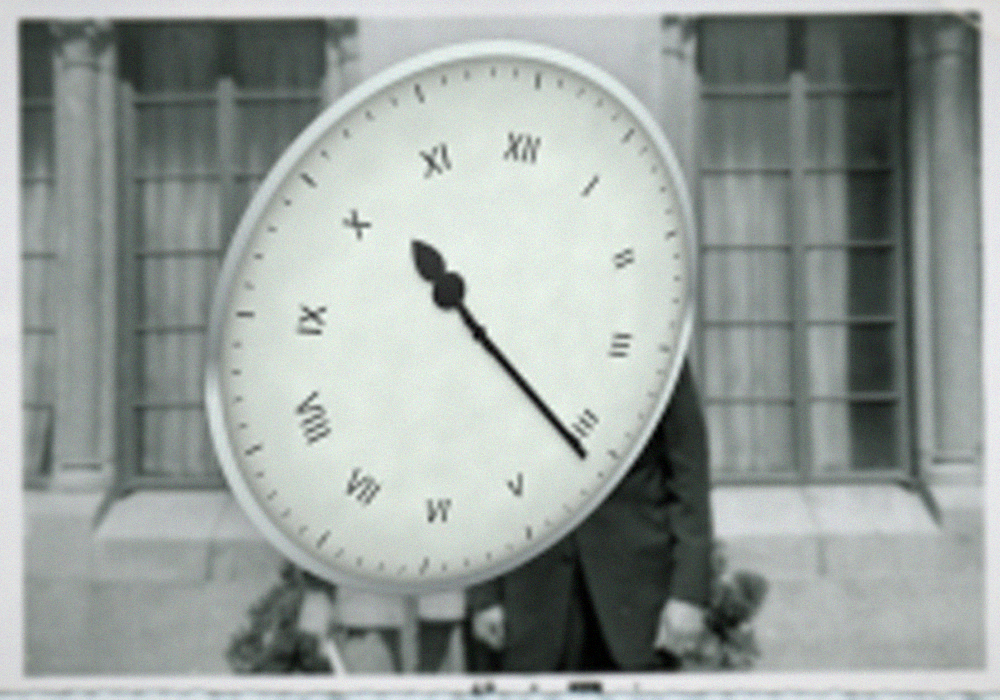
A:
10,21
